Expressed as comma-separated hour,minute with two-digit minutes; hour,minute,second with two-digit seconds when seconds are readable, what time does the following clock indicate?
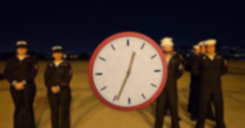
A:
12,34
